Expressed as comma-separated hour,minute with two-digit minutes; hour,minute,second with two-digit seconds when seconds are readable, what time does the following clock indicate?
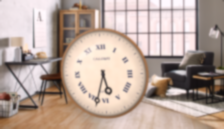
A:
5,33
